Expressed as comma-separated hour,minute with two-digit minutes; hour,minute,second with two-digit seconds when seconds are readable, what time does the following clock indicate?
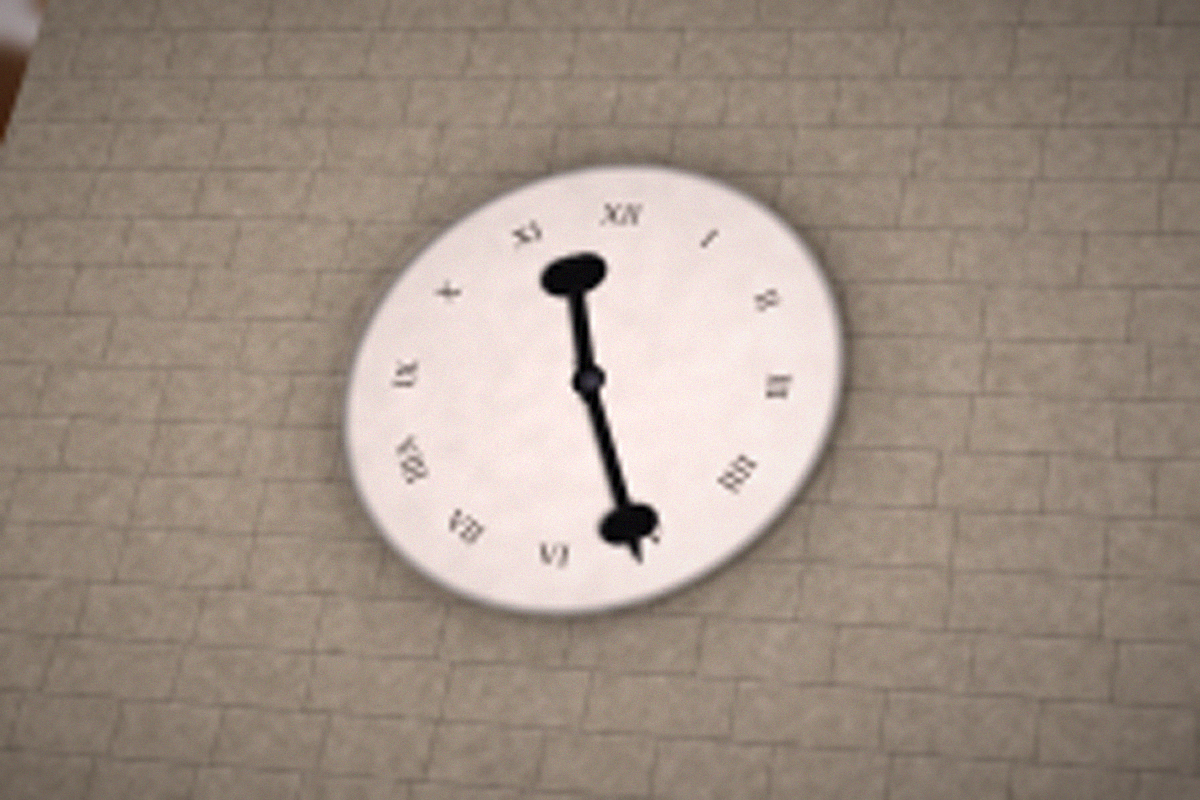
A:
11,26
